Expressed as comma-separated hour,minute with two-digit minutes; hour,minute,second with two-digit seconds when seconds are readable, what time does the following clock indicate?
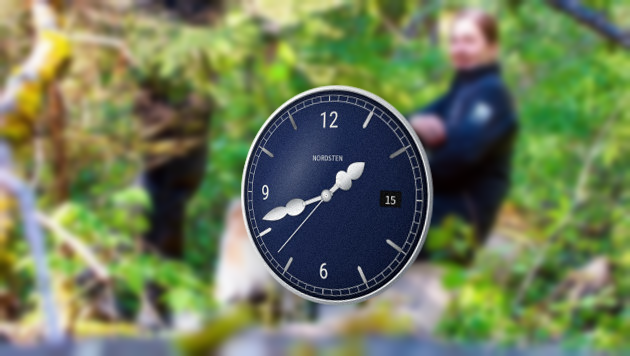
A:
1,41,37
